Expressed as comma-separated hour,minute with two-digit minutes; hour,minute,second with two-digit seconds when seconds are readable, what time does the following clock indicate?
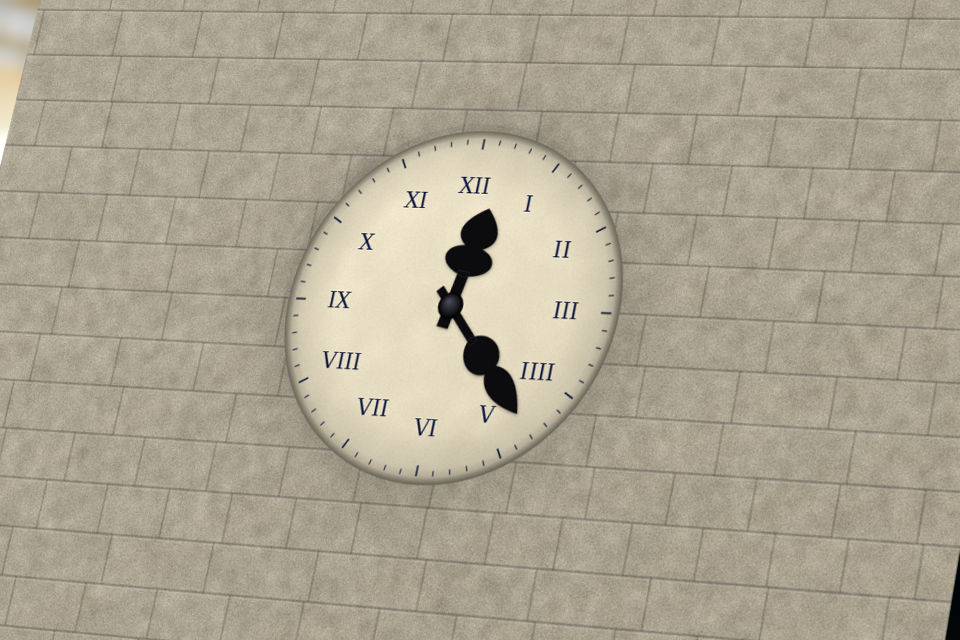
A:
12,23
